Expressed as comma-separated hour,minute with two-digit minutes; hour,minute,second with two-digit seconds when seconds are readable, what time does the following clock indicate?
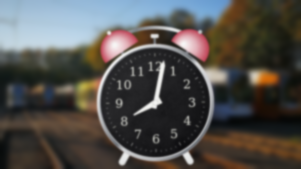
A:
8,02
